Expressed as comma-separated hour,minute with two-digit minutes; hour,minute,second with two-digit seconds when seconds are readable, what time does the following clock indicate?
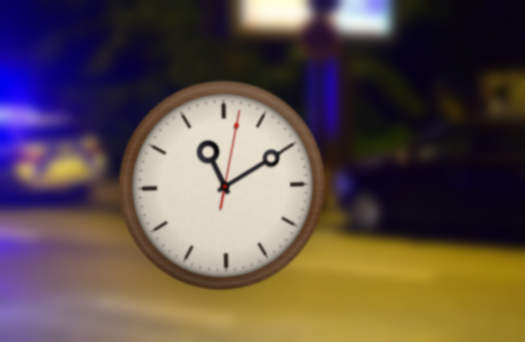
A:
11,10,02
